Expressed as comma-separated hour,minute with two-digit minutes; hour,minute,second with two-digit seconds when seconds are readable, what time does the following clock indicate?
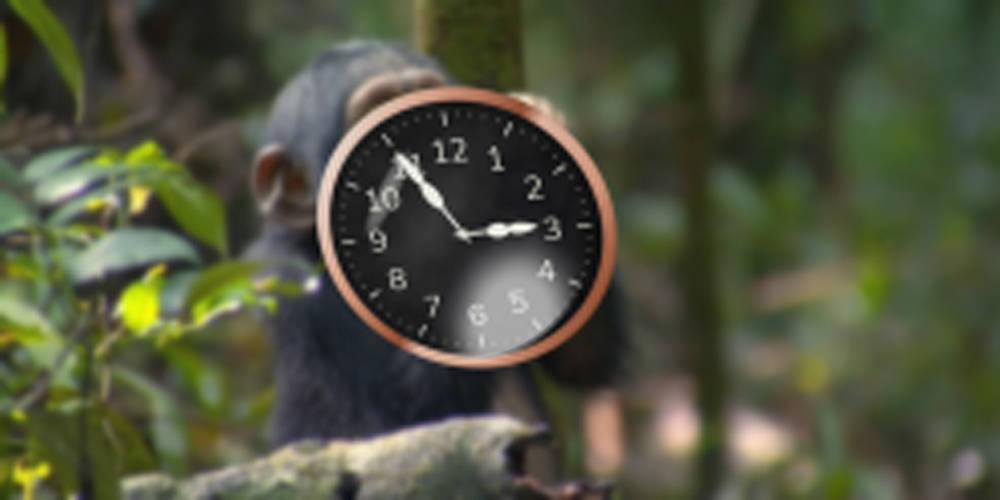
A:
2,55
